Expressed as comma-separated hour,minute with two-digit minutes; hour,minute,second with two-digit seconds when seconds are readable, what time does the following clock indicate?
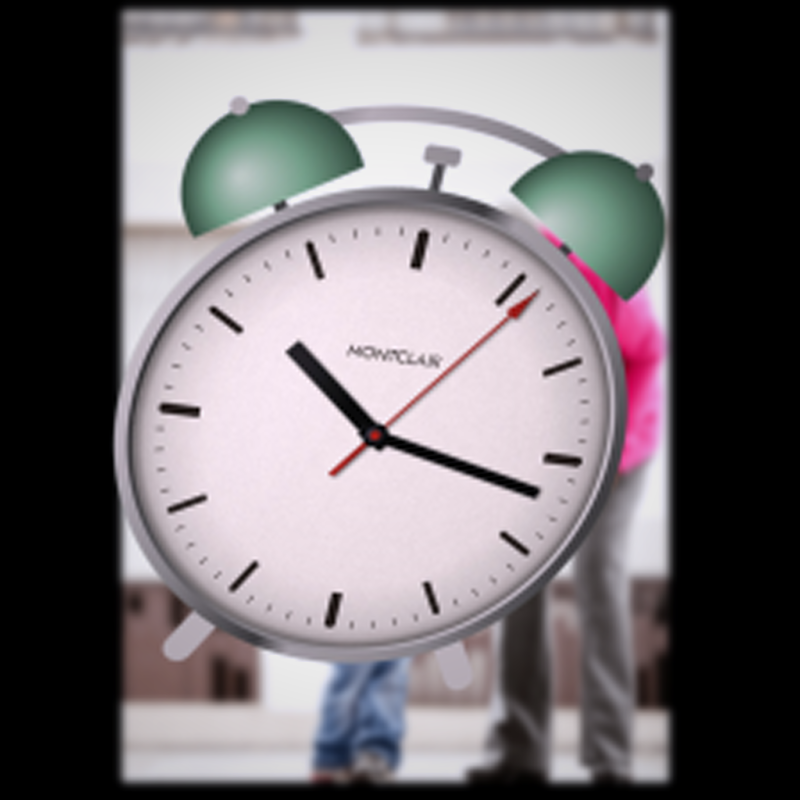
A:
10,17,06
